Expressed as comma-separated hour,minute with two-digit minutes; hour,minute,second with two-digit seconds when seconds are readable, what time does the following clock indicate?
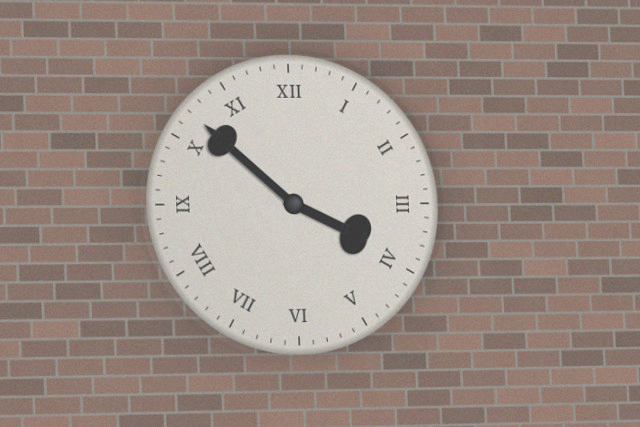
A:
3,52
